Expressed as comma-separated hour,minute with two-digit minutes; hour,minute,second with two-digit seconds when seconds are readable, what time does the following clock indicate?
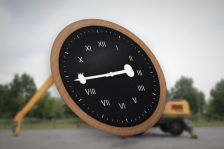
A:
2,44
